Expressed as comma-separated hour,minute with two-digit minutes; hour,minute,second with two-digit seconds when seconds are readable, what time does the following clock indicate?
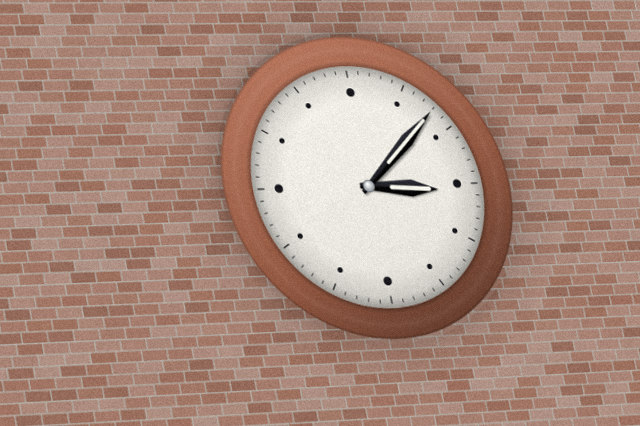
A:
3,08
